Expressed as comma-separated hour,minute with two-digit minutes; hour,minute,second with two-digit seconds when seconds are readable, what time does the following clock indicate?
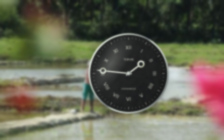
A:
1,46
